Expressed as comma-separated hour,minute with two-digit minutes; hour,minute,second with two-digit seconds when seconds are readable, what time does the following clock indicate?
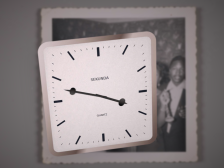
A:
3,48
